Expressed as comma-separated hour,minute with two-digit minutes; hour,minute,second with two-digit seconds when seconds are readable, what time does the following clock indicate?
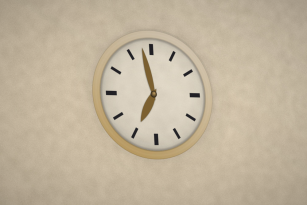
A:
6,58
